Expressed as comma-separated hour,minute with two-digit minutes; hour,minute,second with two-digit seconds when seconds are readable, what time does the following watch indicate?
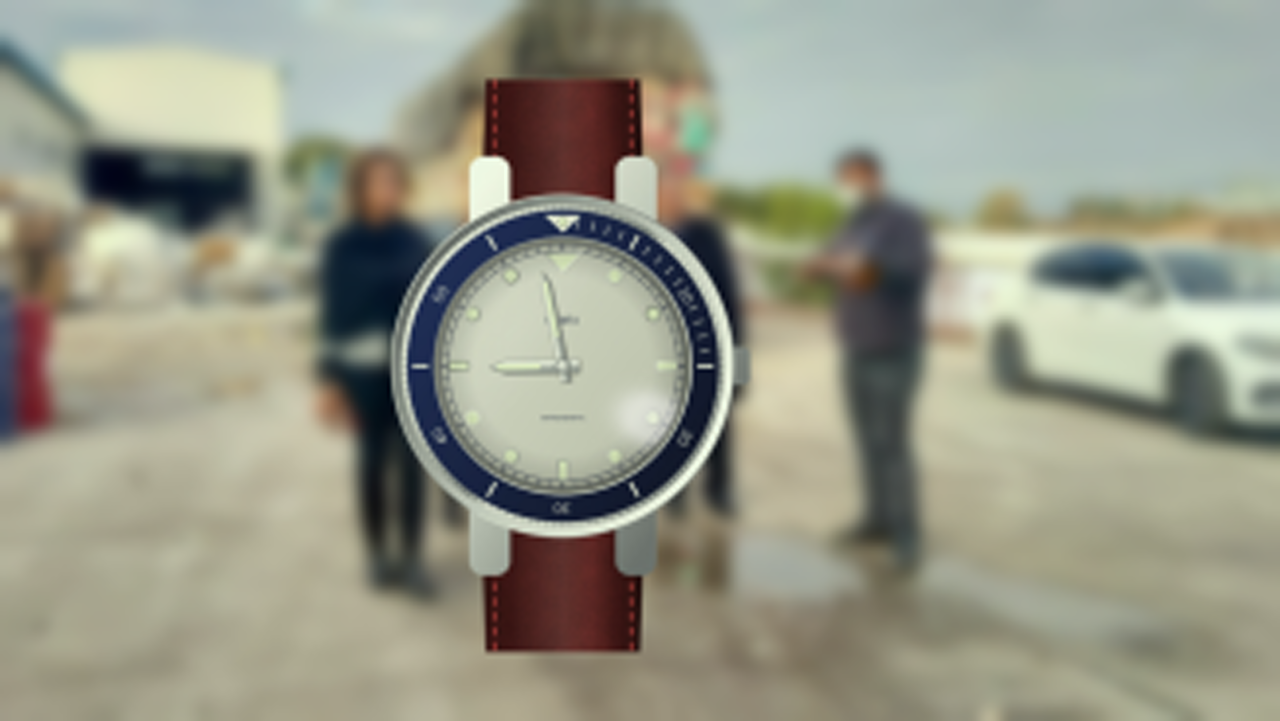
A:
8,58
